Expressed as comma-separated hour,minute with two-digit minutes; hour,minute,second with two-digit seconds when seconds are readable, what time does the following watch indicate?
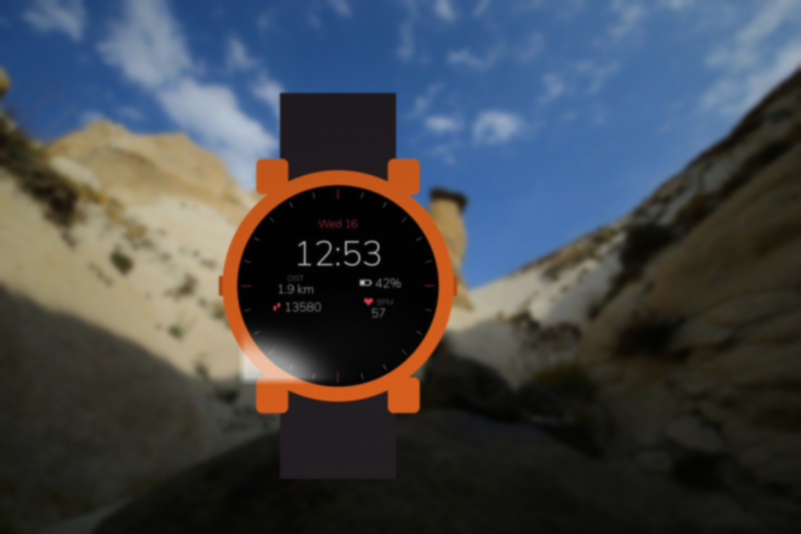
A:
12,53
